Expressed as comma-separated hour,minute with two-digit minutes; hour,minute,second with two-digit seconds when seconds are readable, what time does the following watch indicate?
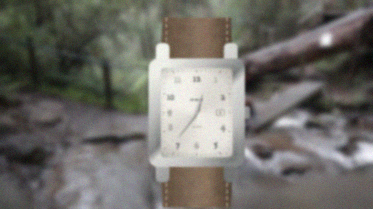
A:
12,36
